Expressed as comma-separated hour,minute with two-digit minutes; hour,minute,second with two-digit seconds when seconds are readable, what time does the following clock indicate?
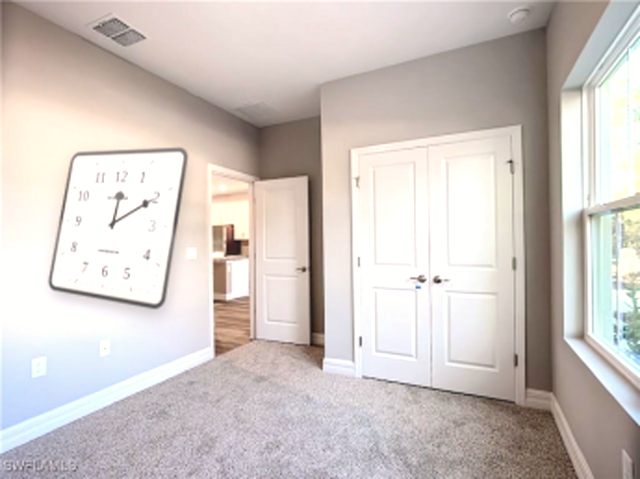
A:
12,10
